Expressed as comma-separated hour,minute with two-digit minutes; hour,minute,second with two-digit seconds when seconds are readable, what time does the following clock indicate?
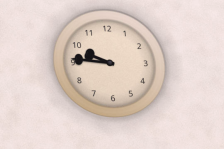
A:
9,46
